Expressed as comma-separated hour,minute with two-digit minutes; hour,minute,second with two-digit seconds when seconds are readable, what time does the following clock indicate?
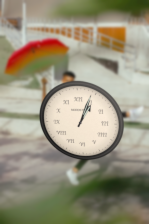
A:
1,04
